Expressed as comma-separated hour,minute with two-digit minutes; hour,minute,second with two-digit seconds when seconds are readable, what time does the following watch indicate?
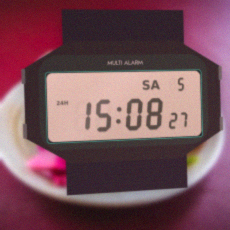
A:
15,08,27
